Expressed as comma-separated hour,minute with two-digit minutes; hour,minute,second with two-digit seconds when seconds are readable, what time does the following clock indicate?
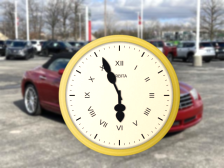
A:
5,56
